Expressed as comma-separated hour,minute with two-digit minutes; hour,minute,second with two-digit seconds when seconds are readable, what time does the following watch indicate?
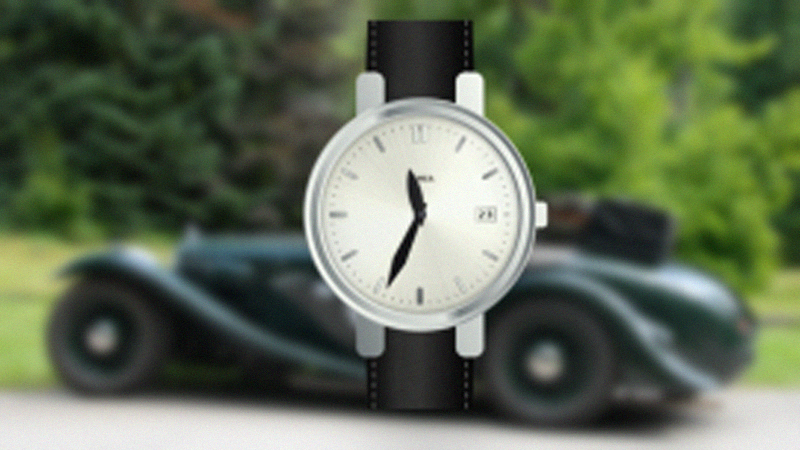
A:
11,34
